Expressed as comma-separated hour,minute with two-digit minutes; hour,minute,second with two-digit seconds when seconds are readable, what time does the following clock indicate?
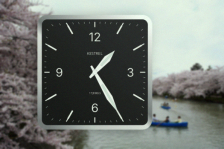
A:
1,25
